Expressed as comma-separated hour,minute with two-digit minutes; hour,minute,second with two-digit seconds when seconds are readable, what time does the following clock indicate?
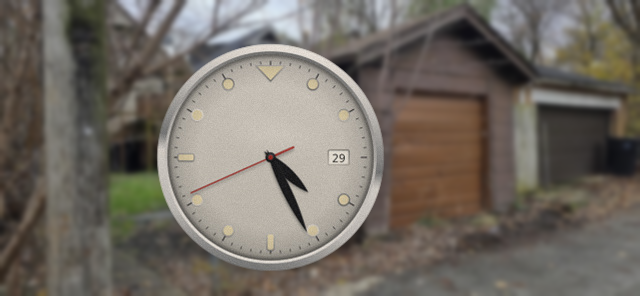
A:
4,25,41
